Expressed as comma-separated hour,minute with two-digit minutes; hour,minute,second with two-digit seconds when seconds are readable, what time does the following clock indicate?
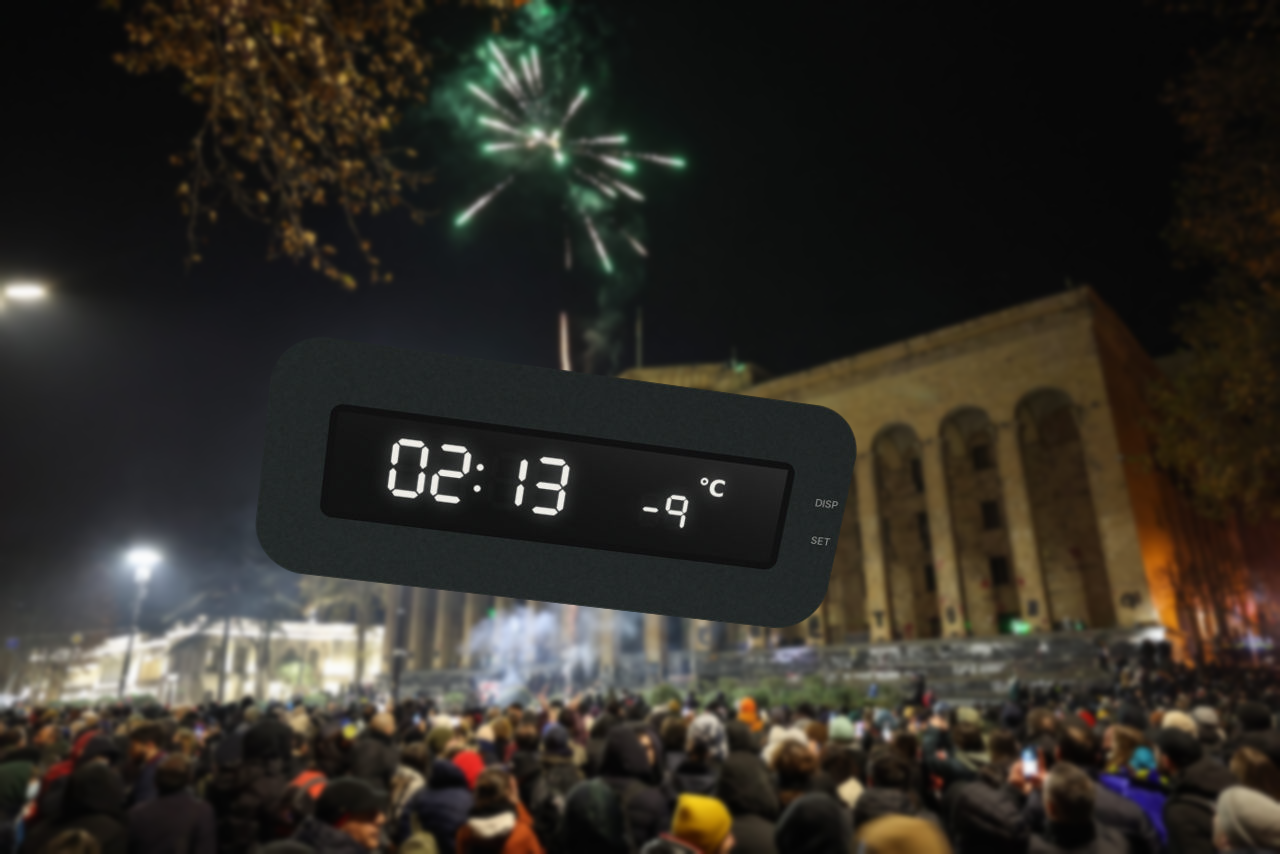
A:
2,13
